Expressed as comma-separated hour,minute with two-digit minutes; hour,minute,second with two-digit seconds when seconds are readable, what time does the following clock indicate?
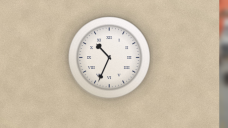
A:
10,34
